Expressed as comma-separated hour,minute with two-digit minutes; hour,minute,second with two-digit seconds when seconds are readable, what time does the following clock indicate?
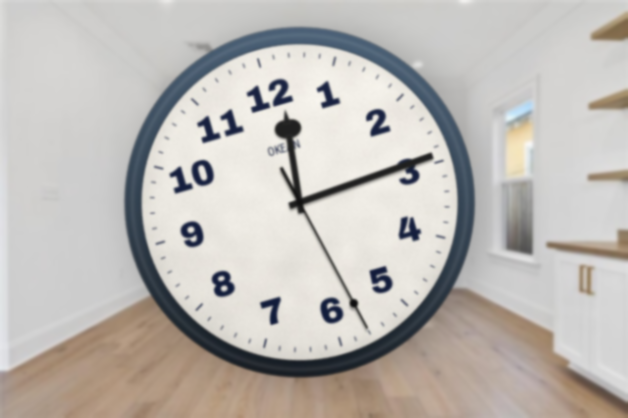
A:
12,14,28
